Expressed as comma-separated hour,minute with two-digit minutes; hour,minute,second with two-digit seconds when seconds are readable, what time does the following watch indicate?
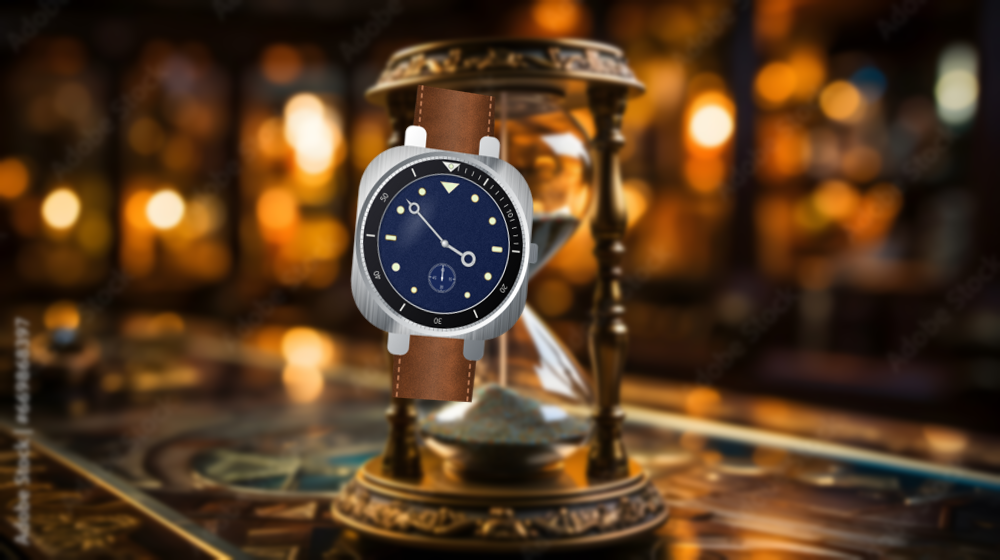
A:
3,52
